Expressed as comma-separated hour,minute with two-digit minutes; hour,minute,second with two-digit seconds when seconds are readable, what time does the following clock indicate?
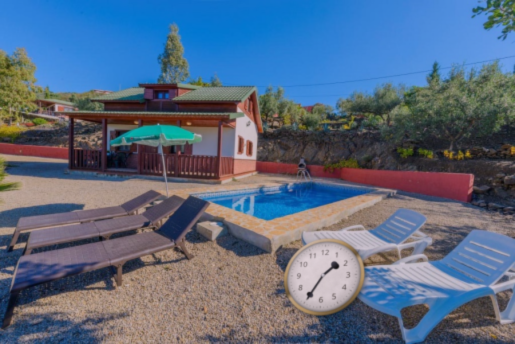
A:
1,35
